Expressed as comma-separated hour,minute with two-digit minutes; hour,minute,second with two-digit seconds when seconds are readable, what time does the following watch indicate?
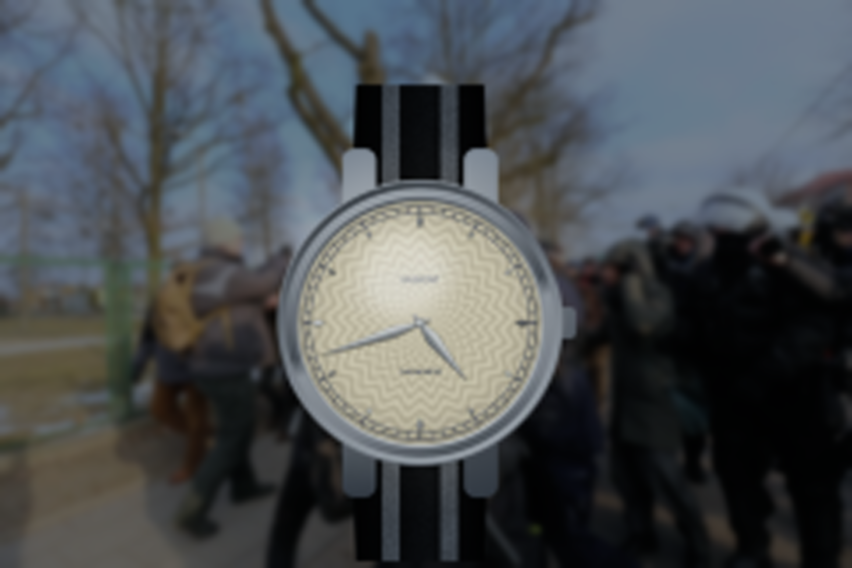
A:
4,42
